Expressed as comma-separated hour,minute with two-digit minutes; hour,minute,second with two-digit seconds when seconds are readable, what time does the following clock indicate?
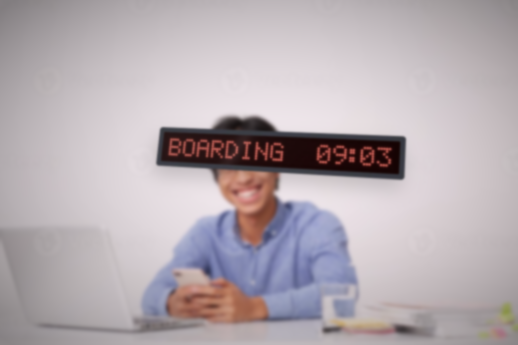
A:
9,03
